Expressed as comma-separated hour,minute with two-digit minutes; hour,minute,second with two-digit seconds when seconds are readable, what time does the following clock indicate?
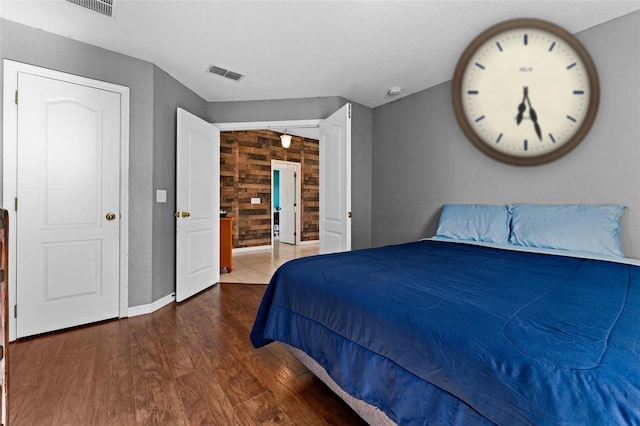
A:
6,27
